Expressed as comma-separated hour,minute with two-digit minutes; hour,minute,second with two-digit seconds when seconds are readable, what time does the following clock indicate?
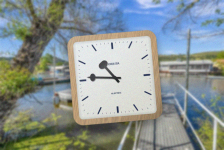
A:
10,46
